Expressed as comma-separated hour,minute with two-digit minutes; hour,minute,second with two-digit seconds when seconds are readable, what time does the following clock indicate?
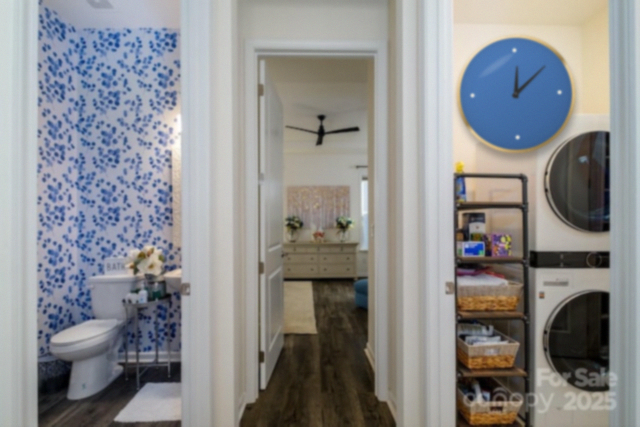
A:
12,08
